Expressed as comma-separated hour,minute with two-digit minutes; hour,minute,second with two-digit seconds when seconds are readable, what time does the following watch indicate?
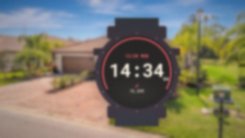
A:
14,34
